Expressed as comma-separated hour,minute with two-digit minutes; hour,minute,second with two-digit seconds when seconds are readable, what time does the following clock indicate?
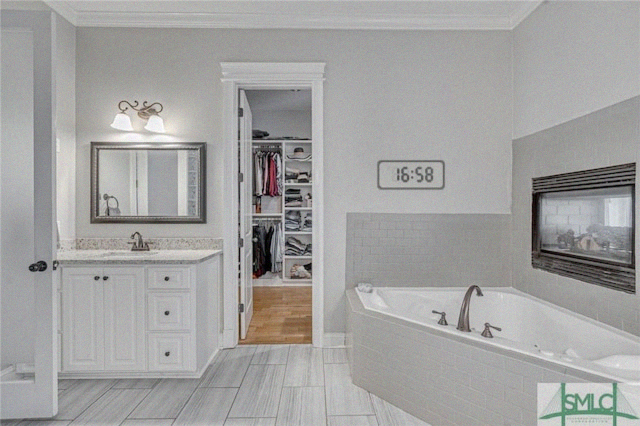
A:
16,58
